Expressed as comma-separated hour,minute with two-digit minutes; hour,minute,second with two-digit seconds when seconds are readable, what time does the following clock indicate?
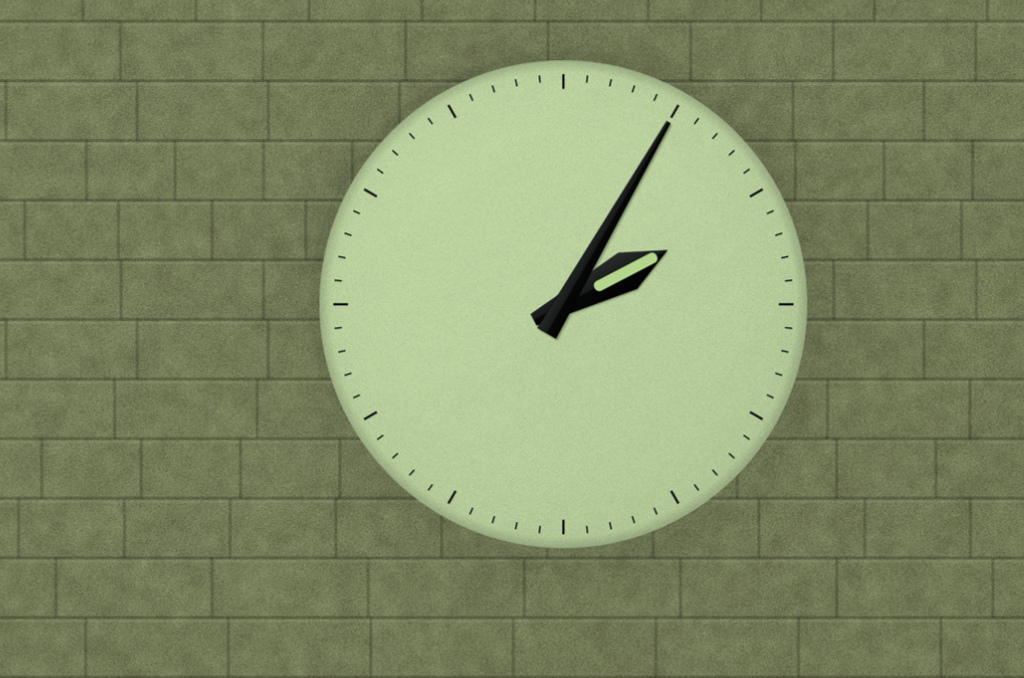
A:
2,05
